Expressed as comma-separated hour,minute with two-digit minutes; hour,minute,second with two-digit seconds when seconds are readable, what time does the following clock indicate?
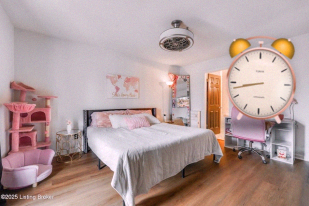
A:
8,43
